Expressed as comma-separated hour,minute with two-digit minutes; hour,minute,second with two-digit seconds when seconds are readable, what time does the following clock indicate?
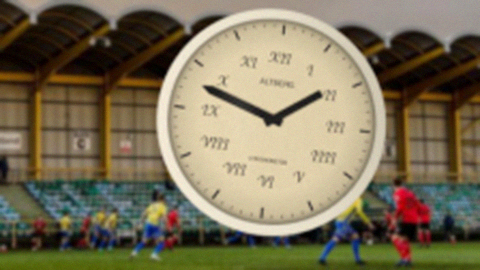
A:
1,48
